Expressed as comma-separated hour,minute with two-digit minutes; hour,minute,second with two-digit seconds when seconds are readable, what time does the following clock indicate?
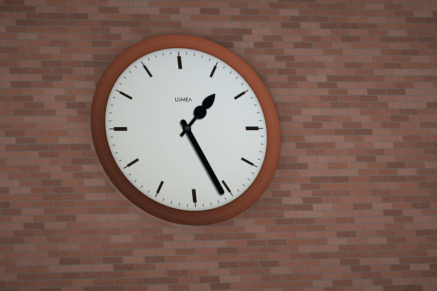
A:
1,26
